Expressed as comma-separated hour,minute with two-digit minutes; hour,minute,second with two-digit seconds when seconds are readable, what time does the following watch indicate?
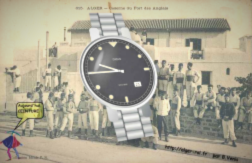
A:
9,45
